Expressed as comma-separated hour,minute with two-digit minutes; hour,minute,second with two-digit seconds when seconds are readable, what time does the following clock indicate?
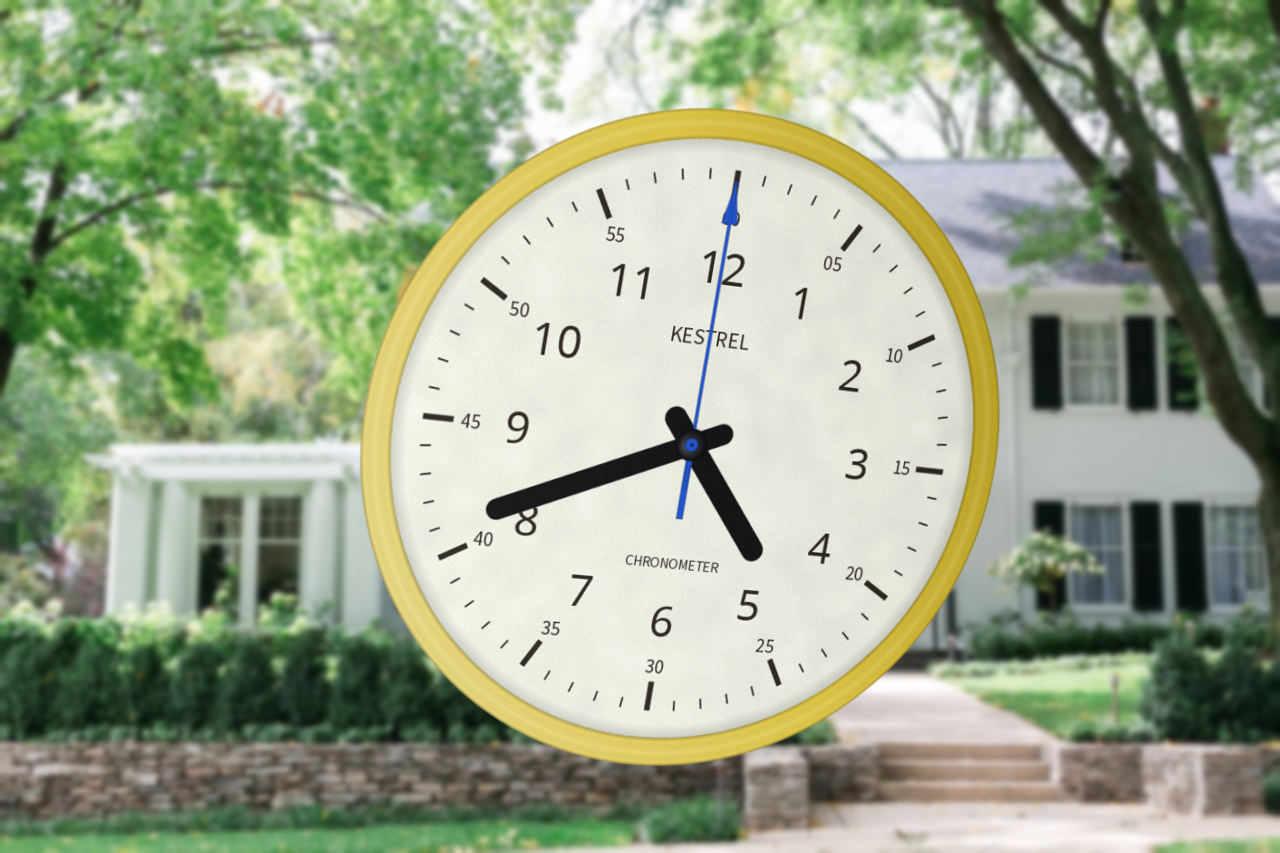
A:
4,41,00
